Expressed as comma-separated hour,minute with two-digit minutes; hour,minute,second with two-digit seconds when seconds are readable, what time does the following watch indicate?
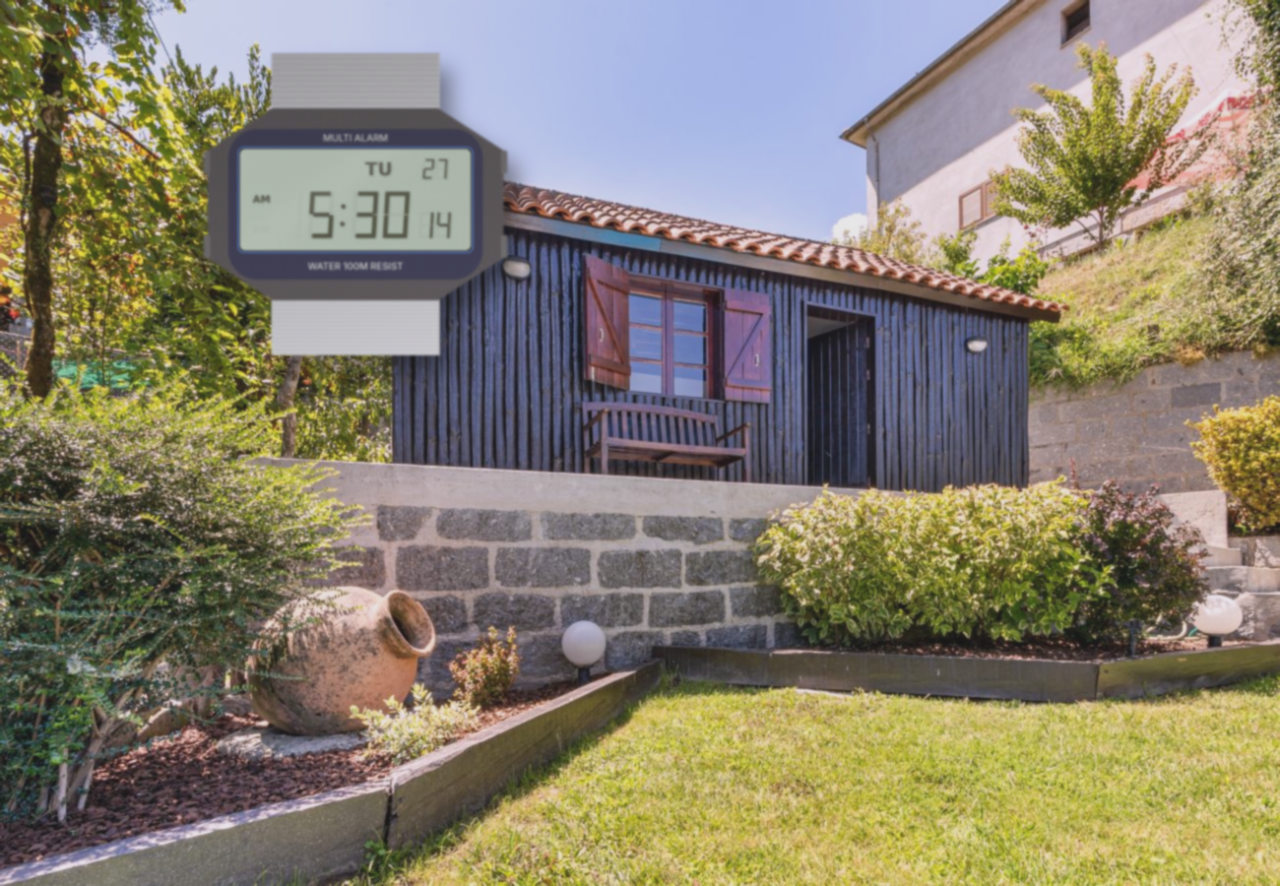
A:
5,30,14
